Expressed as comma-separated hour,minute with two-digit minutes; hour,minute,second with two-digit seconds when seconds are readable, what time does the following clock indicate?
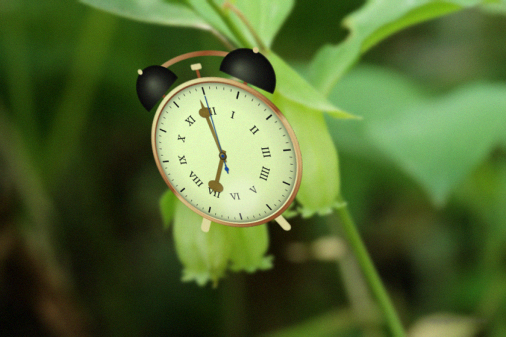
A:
6,59,00
